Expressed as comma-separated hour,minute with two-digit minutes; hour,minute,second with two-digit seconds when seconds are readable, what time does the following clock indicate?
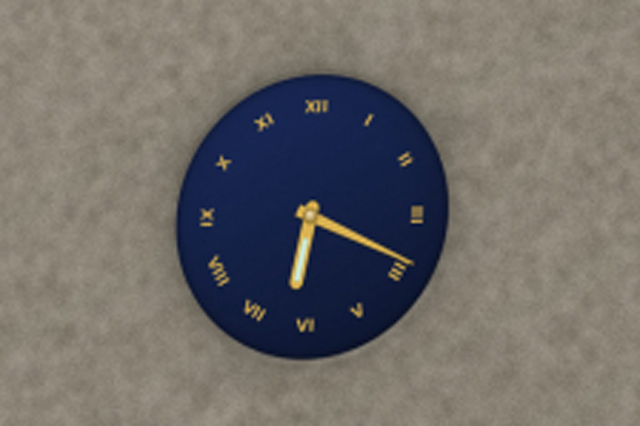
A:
6,19
